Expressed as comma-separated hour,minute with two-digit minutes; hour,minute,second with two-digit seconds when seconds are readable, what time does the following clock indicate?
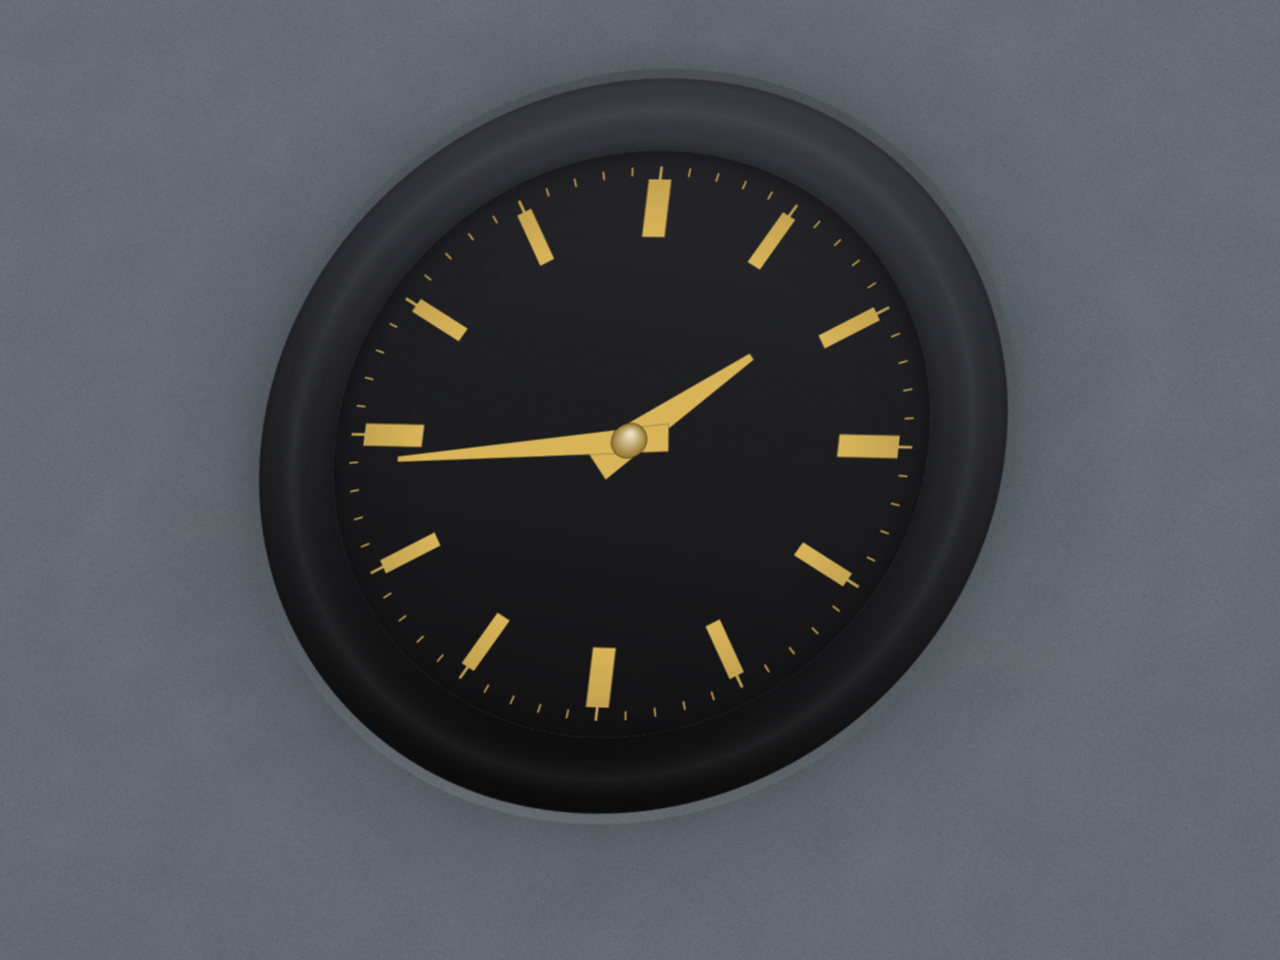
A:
1,44
